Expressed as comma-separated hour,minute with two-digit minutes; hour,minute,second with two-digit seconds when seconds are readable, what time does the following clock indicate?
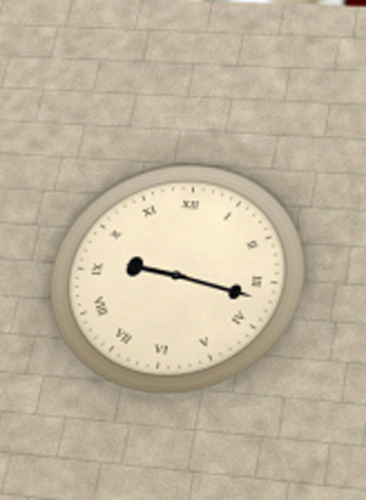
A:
9,17
